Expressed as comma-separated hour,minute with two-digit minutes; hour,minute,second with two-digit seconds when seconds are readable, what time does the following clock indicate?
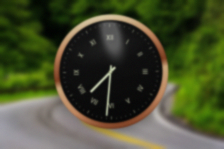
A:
7,31
